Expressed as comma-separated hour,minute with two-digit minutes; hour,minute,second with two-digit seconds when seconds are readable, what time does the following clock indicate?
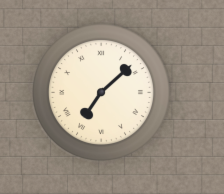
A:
7,08
